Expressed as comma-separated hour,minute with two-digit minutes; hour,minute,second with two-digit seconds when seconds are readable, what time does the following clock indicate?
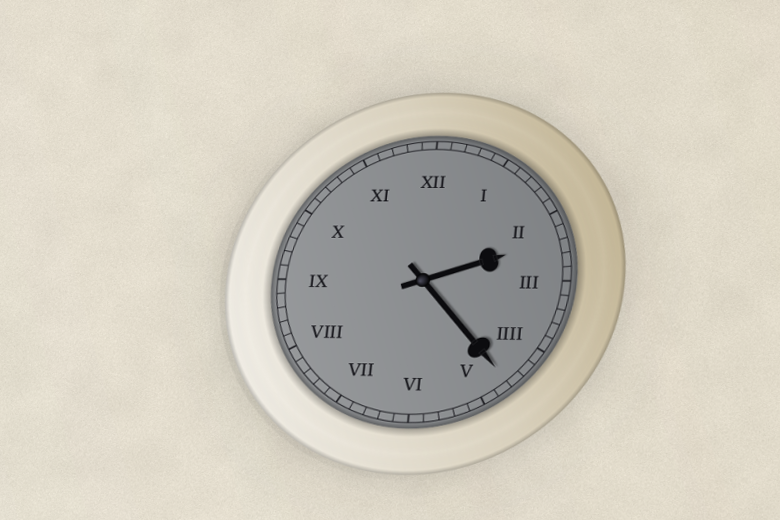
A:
2,23
